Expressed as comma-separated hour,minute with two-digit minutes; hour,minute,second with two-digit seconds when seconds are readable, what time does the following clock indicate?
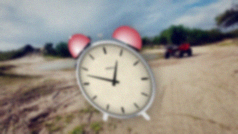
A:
12,48
